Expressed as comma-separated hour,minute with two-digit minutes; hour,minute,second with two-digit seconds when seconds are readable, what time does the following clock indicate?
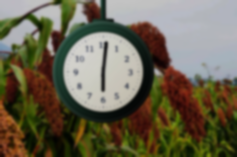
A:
6,01
